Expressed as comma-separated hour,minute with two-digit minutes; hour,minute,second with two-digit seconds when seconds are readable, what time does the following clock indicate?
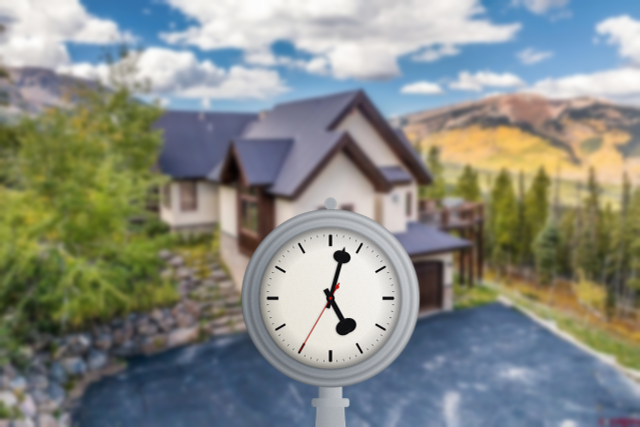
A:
5,02,35
